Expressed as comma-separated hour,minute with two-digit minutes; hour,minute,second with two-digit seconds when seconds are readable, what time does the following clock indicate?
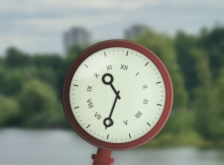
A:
10,31
